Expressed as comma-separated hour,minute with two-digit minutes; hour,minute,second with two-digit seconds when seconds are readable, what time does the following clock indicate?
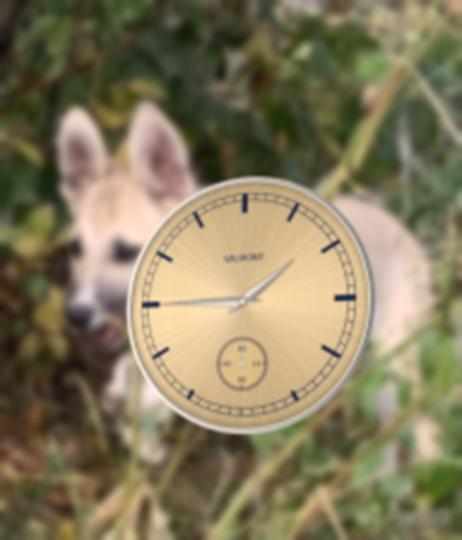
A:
1,45
